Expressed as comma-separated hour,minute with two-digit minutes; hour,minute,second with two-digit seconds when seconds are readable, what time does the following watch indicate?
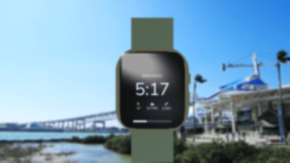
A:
5,17
